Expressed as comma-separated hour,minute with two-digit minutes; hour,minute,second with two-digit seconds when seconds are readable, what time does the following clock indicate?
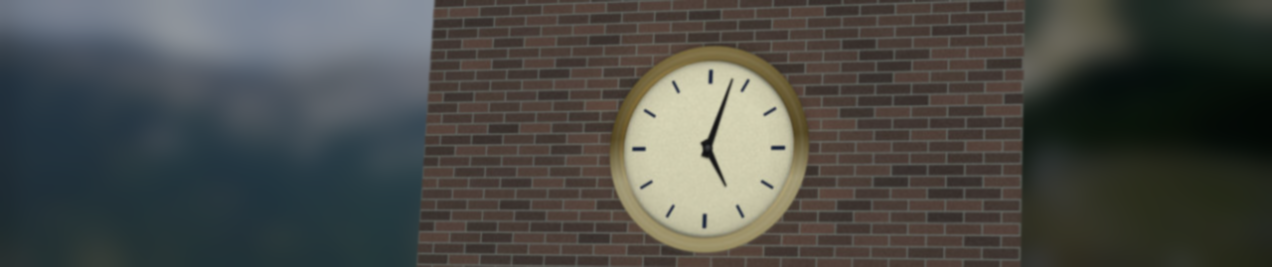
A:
5,03
